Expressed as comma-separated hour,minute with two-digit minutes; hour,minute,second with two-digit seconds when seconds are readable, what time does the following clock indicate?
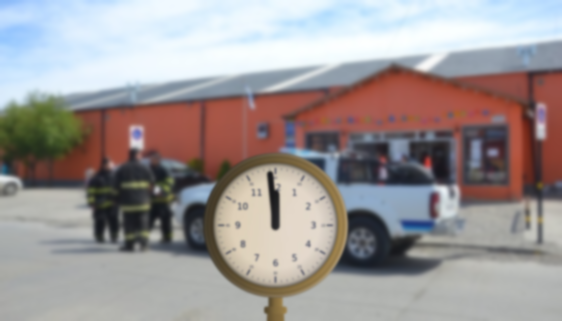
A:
11,59
